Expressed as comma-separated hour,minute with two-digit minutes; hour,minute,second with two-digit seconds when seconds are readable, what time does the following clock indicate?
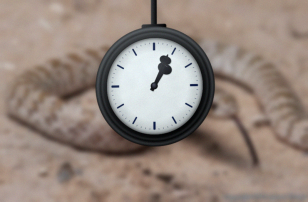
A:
1,04
